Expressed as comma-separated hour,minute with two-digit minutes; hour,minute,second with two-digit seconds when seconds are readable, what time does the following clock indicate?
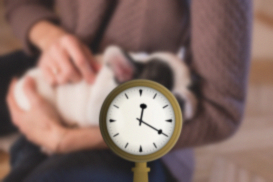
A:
12,20
